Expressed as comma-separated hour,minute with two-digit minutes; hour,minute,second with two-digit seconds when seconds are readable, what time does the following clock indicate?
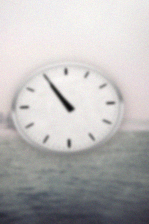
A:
10,55
